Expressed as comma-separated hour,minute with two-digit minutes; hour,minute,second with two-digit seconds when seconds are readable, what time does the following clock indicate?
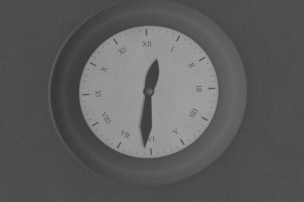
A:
12,31
